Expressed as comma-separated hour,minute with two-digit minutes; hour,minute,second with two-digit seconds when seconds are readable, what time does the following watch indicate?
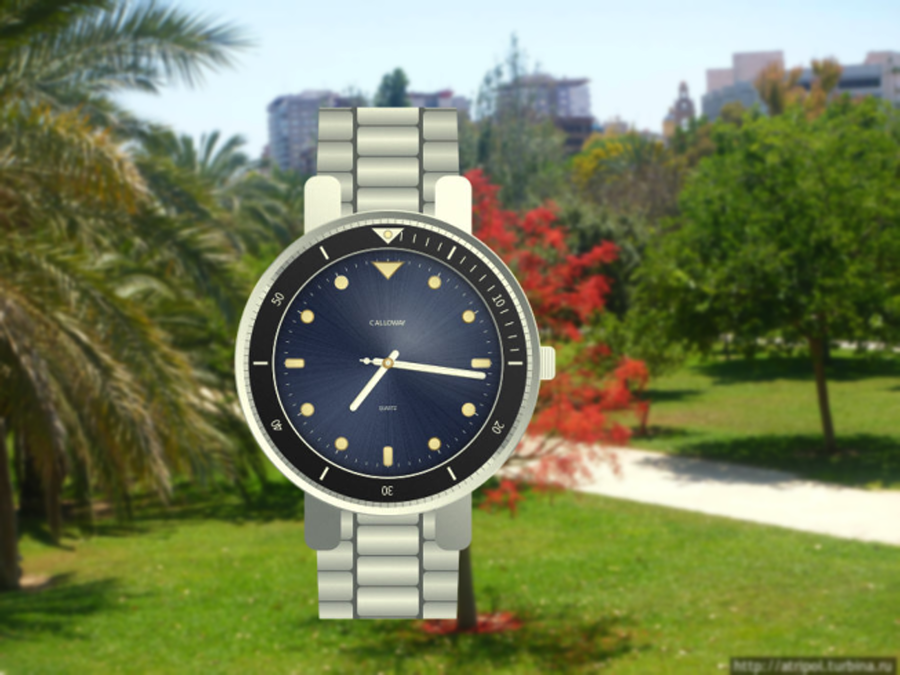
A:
7,16,16
